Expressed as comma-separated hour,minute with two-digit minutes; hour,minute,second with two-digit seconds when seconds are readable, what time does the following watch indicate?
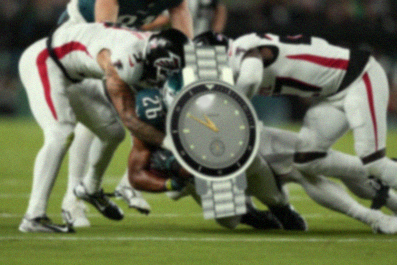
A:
10,50
